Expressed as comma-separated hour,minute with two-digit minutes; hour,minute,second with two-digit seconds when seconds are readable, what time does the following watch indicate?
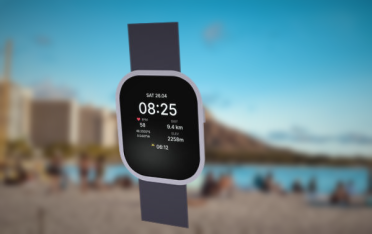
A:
8,25
